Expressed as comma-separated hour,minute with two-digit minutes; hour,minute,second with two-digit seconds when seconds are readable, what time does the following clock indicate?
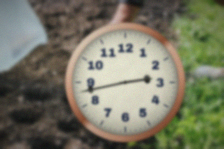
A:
2,43
